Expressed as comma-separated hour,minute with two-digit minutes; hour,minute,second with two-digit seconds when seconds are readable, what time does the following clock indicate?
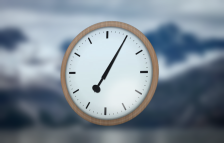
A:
7,05
